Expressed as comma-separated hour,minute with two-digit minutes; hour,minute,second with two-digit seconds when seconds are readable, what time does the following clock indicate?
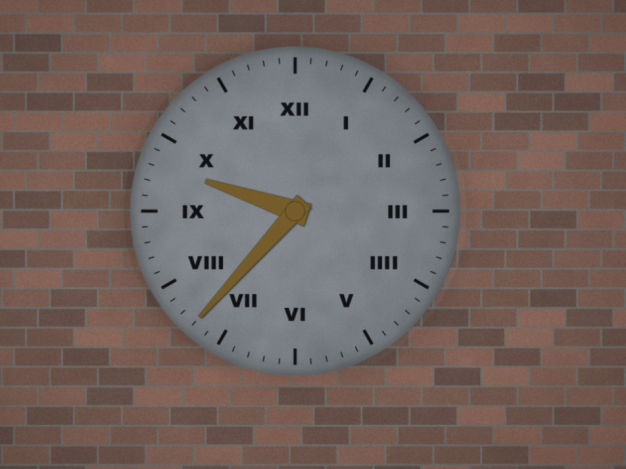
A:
9,37
